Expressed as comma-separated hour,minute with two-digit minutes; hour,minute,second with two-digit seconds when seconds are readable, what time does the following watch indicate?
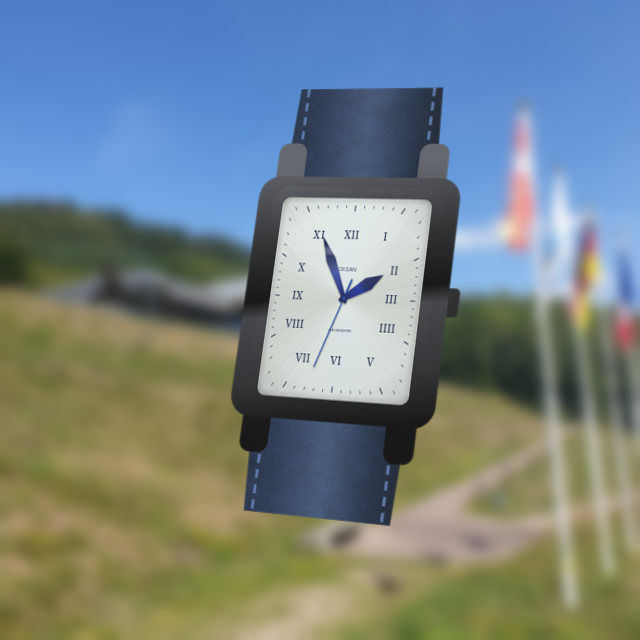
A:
1,55,33
